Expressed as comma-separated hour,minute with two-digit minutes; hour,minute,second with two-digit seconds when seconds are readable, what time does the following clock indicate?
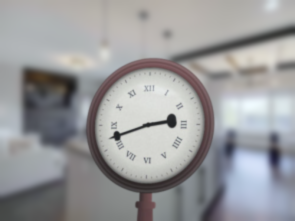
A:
2,42
